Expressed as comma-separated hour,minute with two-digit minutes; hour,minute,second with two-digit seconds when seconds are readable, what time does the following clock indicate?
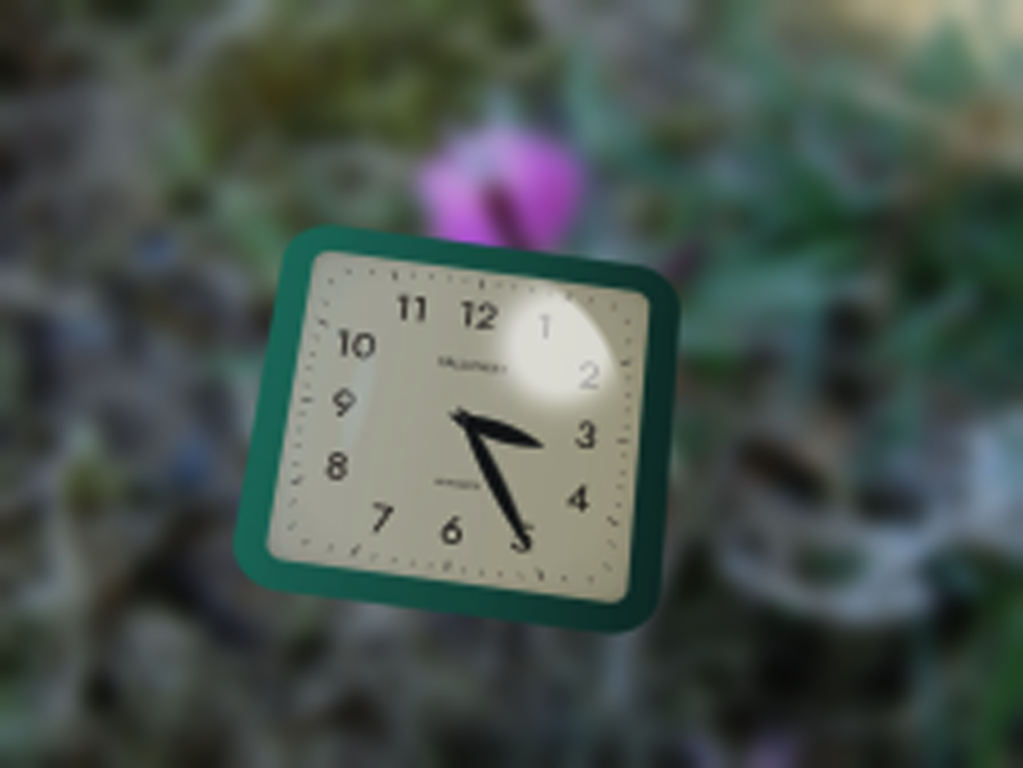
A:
3,25
